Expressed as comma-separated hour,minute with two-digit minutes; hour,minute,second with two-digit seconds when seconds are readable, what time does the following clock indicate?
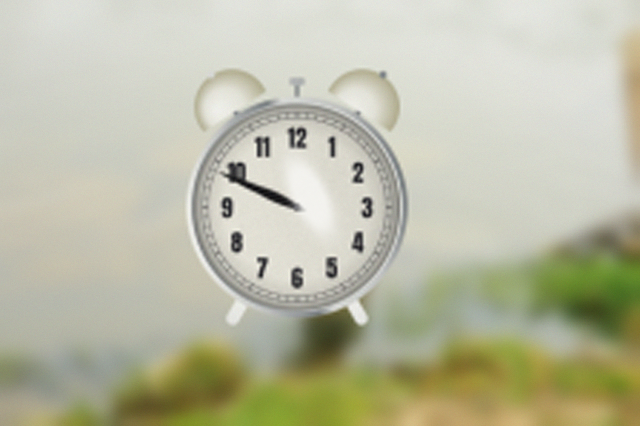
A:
9,49
